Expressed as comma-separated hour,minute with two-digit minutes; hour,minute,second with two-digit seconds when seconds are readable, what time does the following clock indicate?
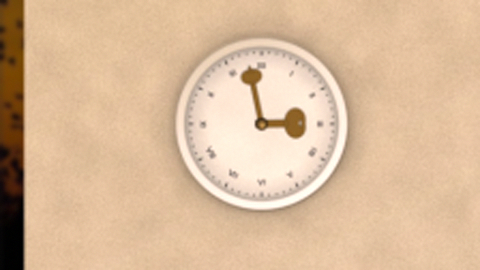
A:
2,58
